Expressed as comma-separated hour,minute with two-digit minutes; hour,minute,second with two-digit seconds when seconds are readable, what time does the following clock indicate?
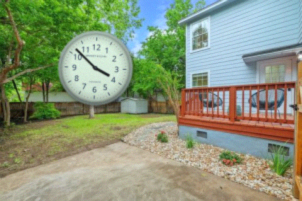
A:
3,52
